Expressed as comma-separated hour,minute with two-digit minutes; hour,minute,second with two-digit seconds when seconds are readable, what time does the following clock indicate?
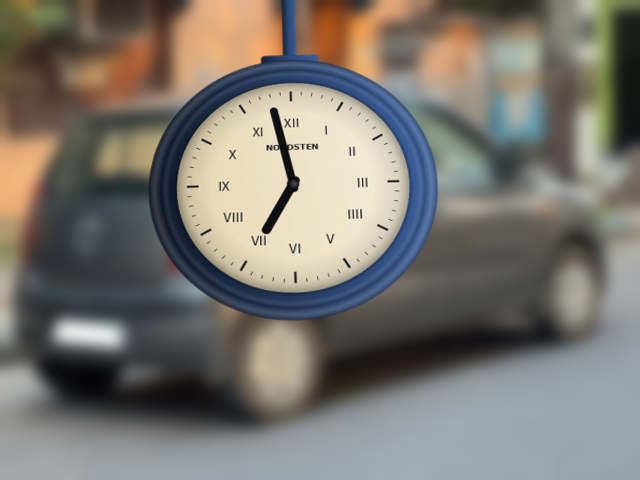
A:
6,58
